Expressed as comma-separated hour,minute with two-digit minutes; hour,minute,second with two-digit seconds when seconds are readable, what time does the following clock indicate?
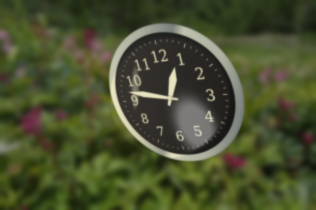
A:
12,47
